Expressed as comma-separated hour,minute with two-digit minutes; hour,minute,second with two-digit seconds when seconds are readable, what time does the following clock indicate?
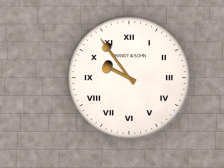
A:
9,54
